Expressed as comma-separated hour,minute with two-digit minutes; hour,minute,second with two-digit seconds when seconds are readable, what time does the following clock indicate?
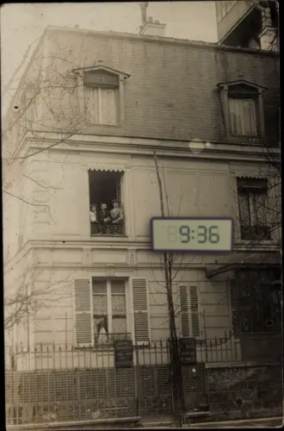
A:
9,36
